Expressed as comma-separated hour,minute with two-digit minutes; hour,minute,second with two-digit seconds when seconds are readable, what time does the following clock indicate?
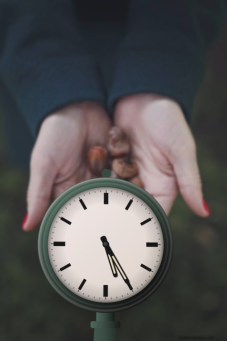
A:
5,25
